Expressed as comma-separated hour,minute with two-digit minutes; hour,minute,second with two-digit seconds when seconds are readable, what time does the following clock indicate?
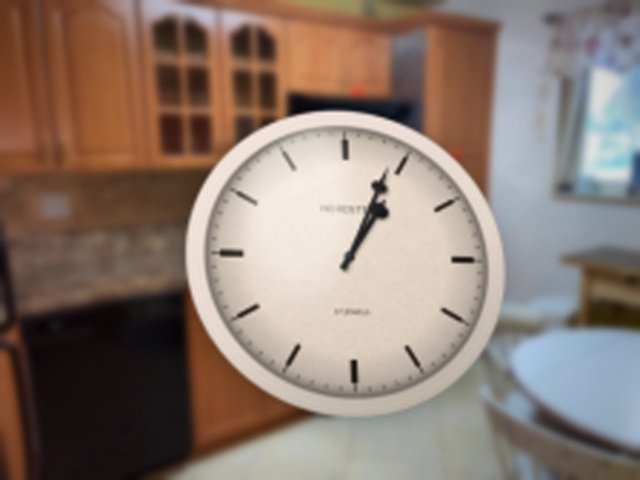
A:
1,04
